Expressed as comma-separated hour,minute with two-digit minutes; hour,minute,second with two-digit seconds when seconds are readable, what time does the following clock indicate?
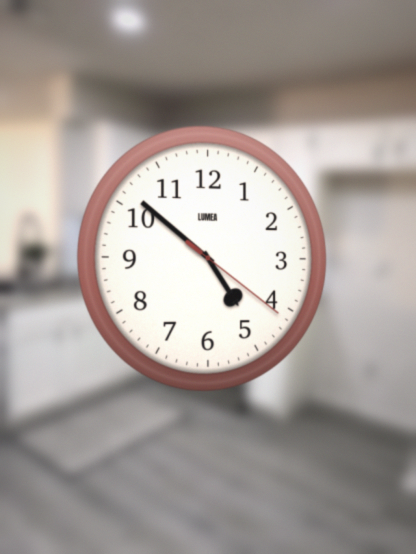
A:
4,51,21
